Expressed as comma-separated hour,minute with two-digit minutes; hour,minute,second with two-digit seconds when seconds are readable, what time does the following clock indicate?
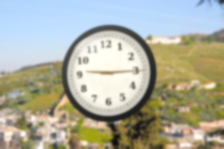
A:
9,15
